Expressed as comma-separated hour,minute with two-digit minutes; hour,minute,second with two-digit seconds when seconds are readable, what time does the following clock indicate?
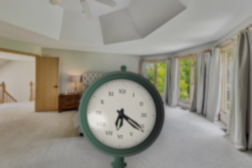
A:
6,21
